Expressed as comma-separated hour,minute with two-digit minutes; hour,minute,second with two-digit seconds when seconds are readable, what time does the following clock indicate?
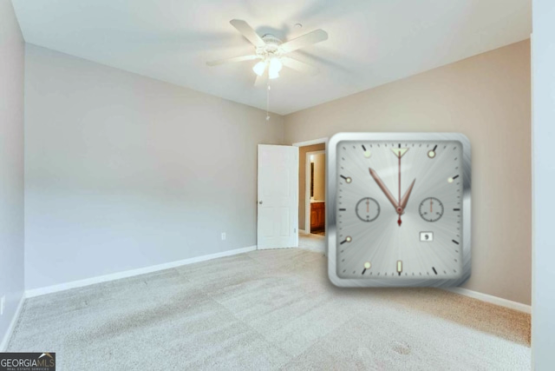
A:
12,54
